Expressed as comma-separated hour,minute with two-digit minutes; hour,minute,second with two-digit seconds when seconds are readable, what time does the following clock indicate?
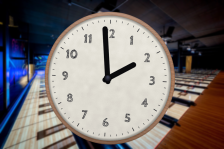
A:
1,59
